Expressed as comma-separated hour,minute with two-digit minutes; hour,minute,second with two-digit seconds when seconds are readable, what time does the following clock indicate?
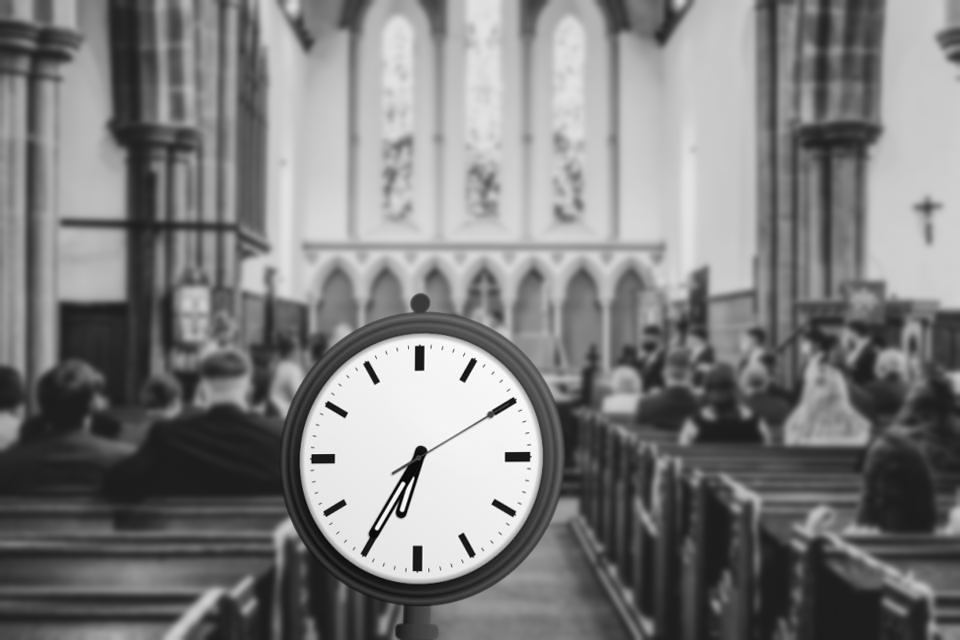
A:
6,35,10
